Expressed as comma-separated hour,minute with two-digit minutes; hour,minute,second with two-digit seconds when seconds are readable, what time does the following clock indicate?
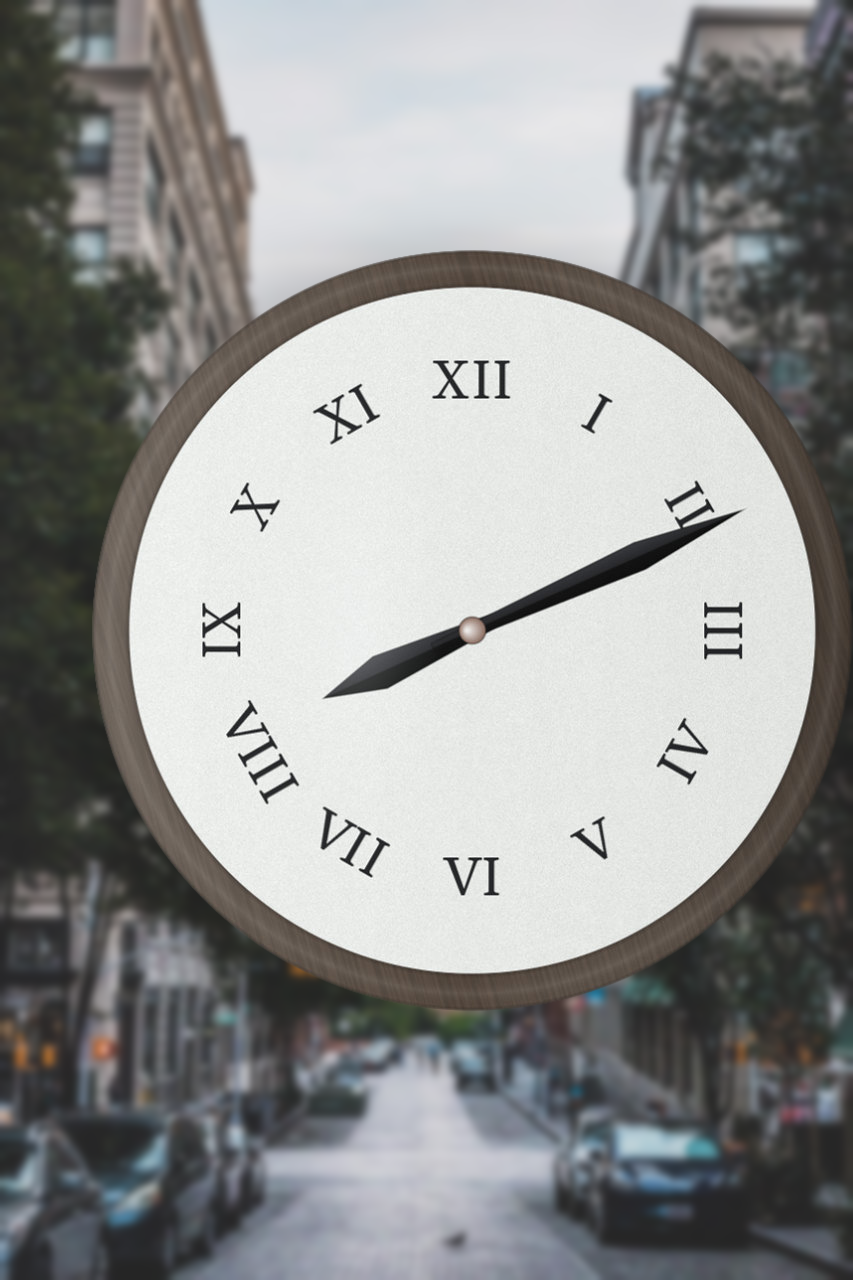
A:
8,11
